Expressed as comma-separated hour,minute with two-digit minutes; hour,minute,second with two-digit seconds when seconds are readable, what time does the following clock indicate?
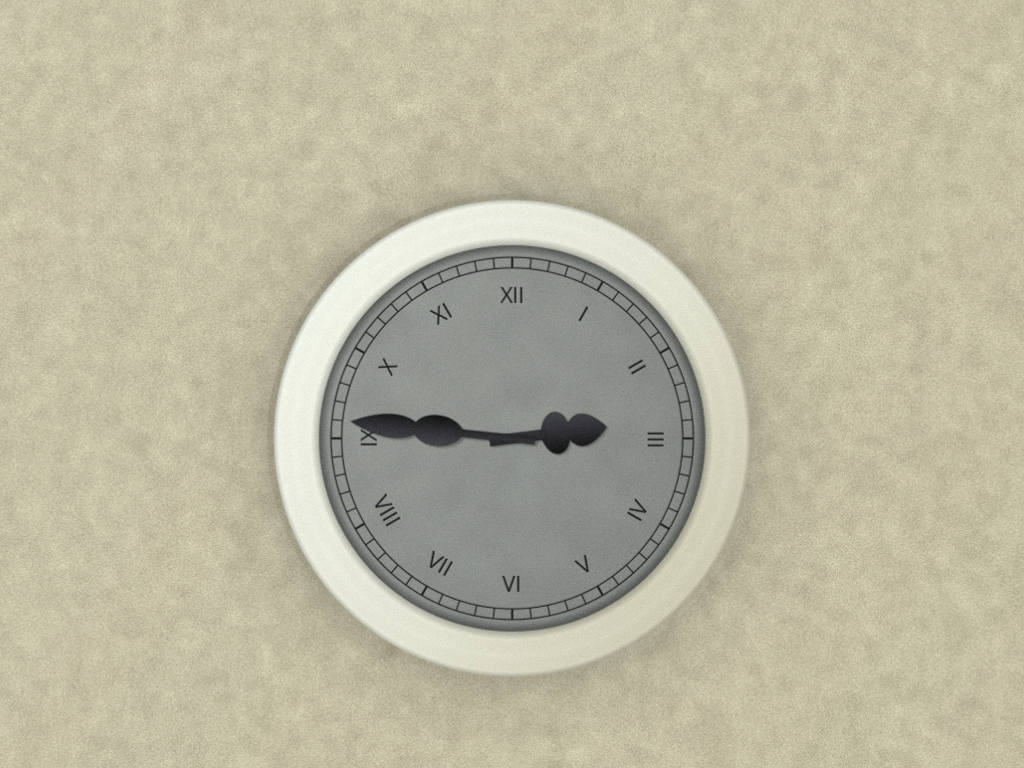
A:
2,46
